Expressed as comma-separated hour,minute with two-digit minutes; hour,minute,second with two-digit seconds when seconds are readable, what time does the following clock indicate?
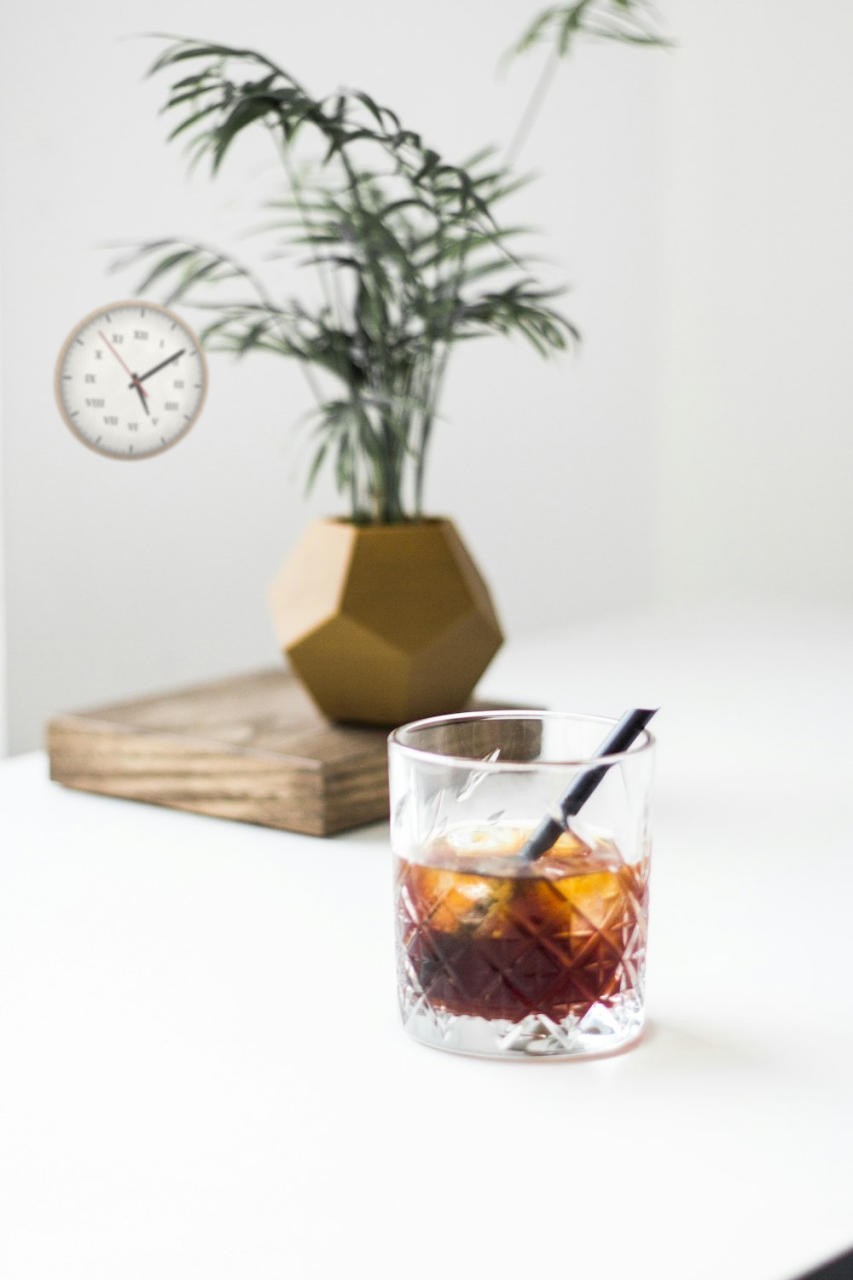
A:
5,08,53
